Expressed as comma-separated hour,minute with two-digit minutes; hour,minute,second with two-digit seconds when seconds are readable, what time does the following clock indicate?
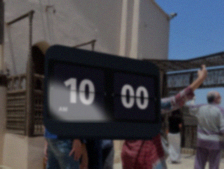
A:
10,00
